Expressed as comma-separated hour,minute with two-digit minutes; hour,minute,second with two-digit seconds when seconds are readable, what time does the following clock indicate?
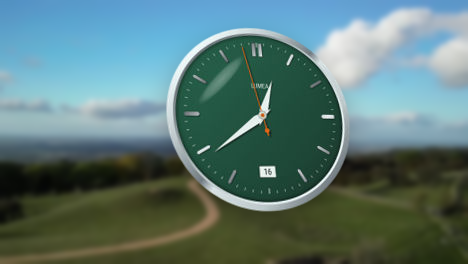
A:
12,38,58
